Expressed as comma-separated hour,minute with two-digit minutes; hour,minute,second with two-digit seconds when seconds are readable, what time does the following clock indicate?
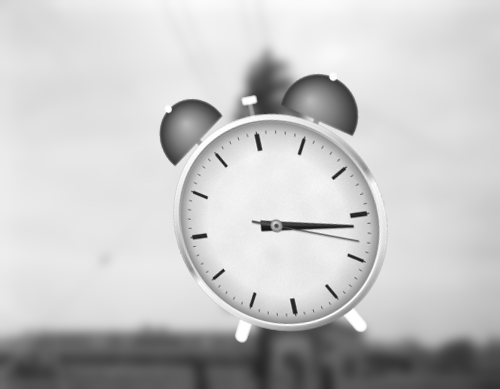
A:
3,16,18
